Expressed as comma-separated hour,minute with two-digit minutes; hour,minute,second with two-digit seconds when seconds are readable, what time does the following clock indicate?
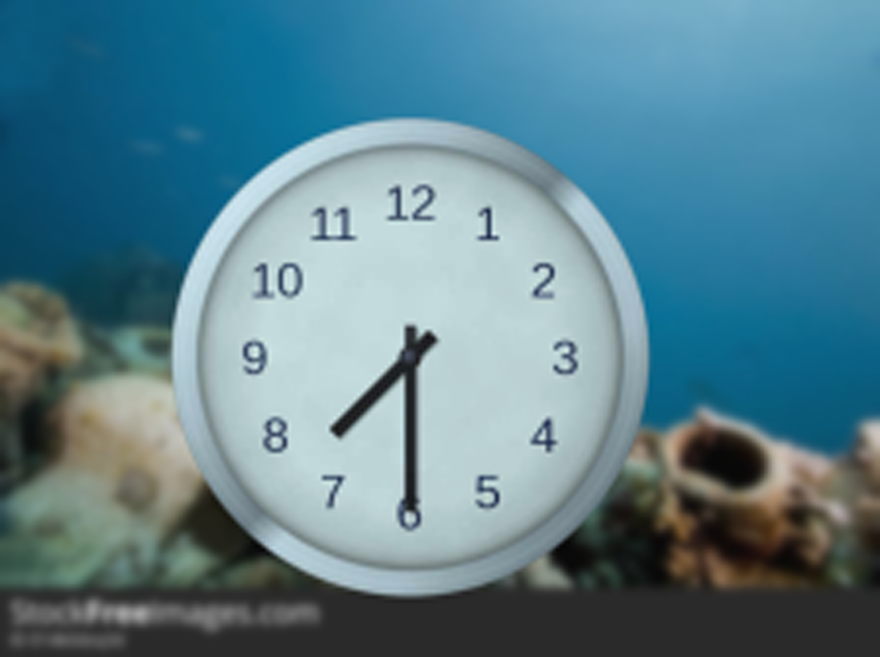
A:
7,30
